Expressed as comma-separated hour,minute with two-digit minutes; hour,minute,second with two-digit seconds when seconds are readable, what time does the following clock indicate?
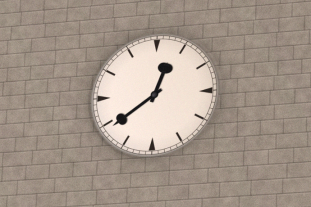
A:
12,39
